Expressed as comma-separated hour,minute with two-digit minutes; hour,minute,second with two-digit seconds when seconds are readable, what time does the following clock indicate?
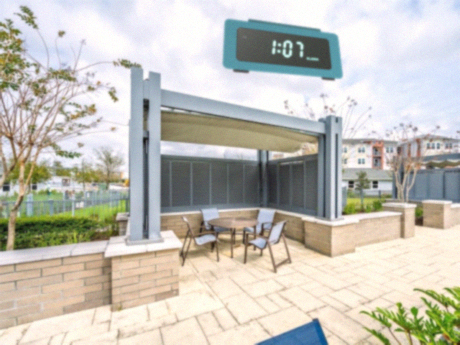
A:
1,07
